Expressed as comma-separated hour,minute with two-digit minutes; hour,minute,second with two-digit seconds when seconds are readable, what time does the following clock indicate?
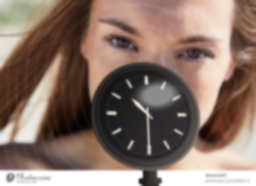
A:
10,30
